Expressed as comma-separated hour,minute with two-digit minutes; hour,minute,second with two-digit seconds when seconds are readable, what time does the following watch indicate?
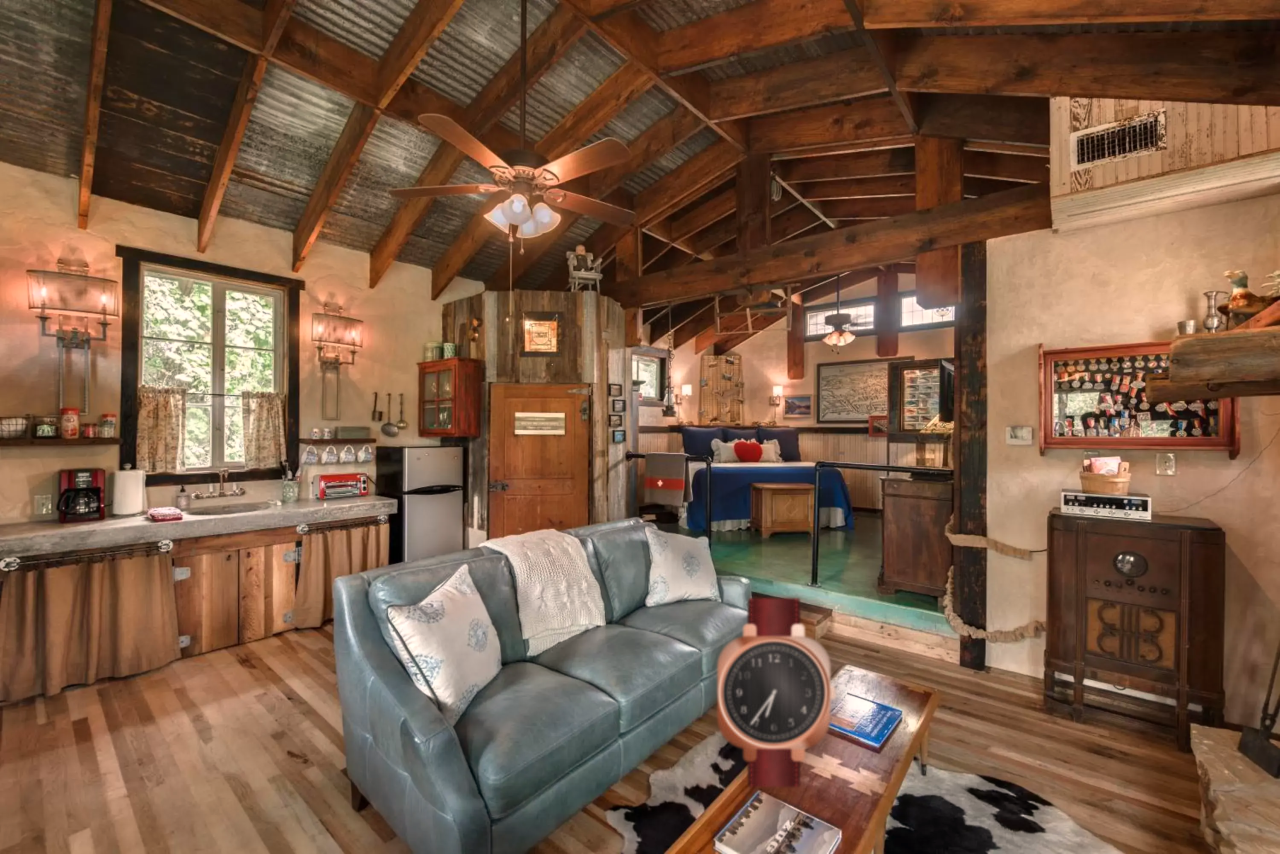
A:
6,36
